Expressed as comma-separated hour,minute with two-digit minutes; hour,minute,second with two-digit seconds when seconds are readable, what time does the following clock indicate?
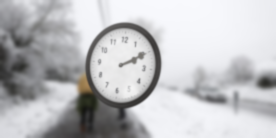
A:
2,10
